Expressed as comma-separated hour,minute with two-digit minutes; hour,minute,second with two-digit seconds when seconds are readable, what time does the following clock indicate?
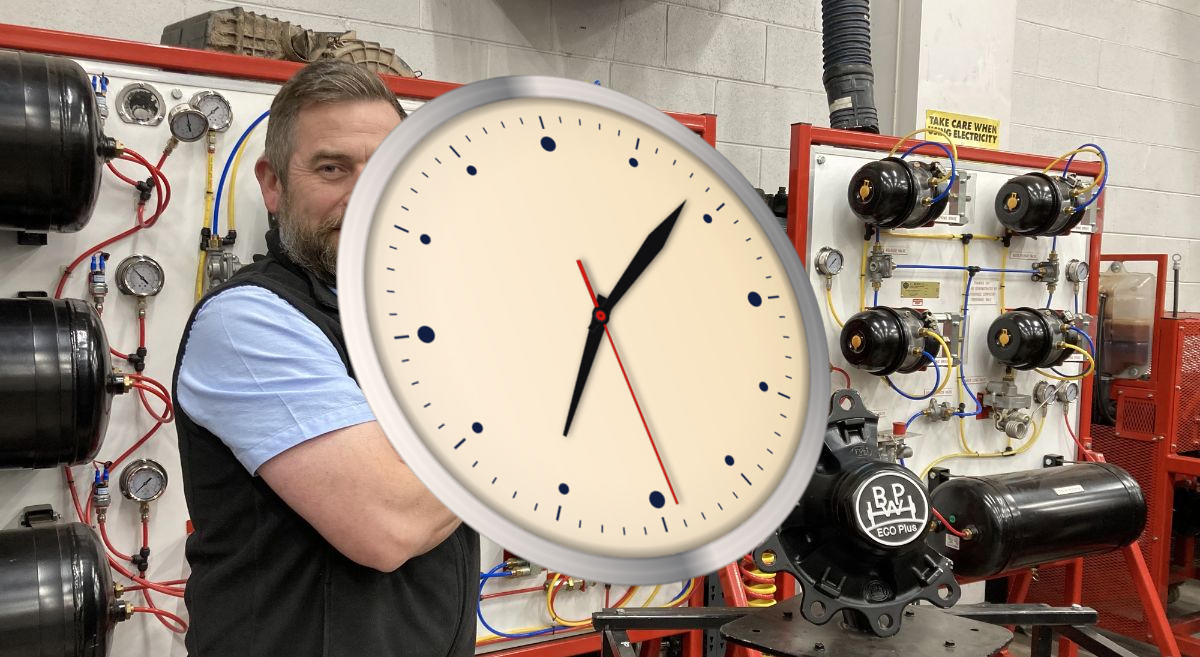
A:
7,08,29
